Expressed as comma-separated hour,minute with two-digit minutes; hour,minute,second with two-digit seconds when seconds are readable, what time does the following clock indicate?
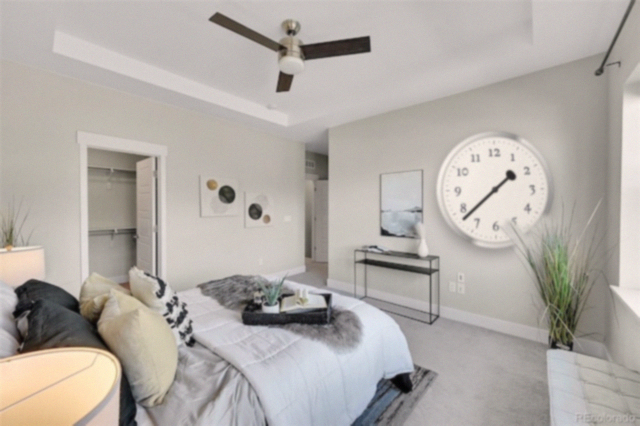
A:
1,38
